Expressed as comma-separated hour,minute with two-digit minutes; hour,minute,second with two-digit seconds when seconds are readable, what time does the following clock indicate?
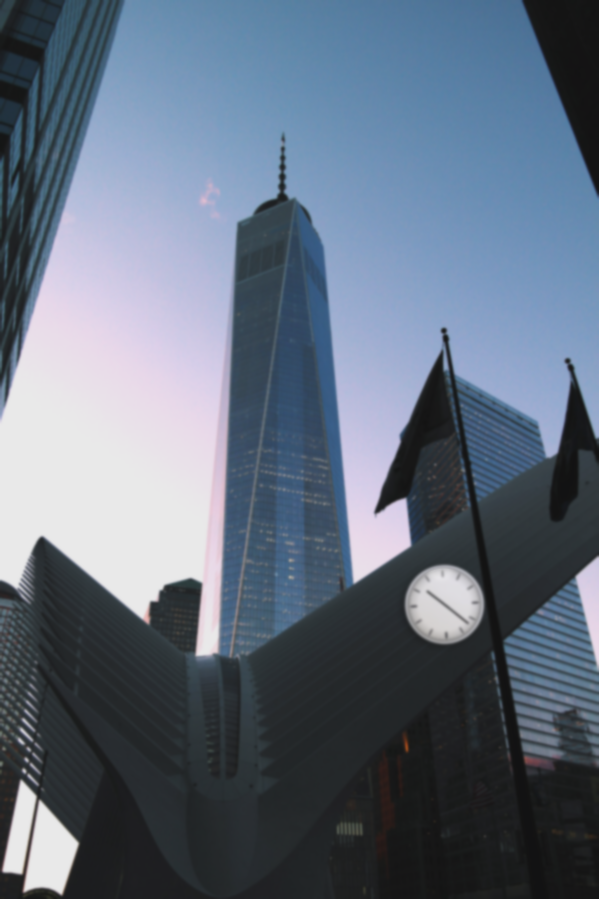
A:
10,22
